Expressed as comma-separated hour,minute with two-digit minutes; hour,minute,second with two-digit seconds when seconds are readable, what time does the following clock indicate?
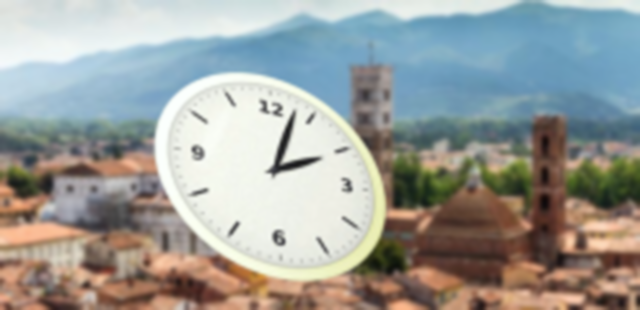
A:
2,03
